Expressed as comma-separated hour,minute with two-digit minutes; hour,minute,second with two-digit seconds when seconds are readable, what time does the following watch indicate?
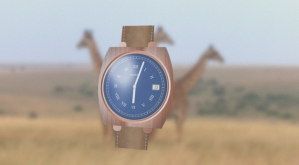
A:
6,03
